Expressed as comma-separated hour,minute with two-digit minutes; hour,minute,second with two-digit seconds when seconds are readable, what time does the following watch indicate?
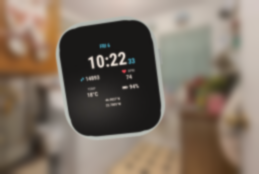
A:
10,22
